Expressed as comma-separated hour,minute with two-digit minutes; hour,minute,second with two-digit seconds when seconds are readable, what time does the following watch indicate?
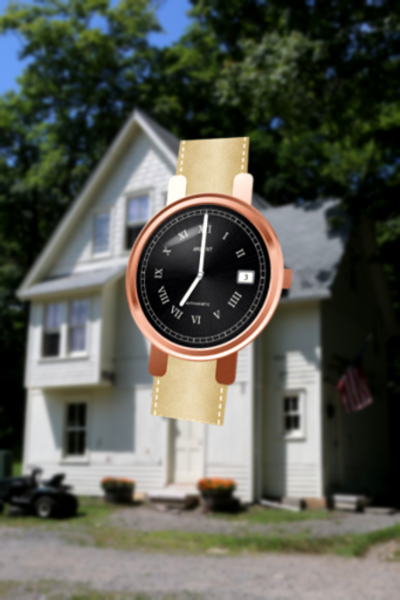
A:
7,00
